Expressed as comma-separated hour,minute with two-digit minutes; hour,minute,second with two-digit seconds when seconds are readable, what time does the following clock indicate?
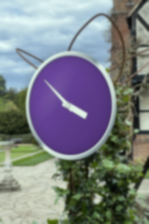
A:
3,52
